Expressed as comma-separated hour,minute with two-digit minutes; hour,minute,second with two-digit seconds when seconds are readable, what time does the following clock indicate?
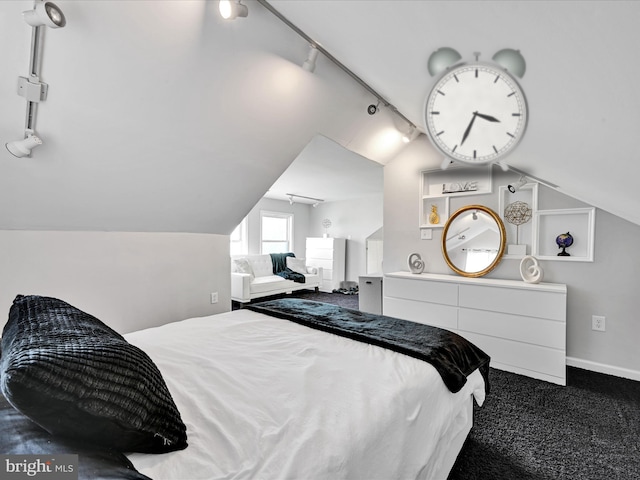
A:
3,34
